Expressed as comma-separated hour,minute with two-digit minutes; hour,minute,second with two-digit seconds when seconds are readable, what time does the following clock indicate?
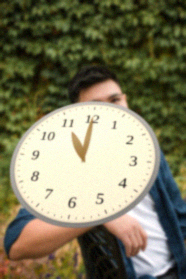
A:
11,00
